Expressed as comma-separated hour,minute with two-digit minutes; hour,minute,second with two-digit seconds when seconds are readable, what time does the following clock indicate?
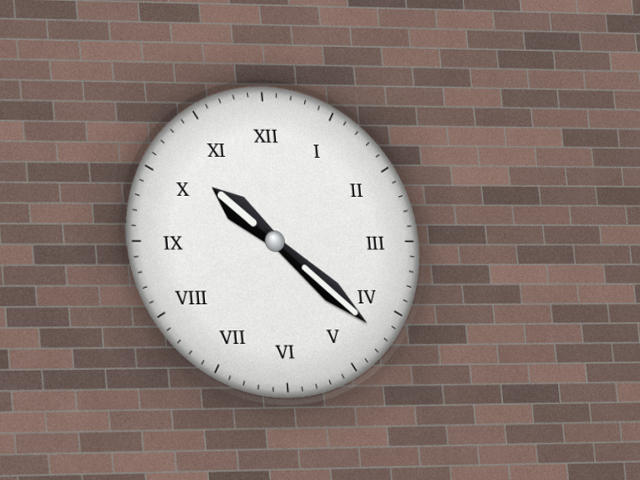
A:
10,22
